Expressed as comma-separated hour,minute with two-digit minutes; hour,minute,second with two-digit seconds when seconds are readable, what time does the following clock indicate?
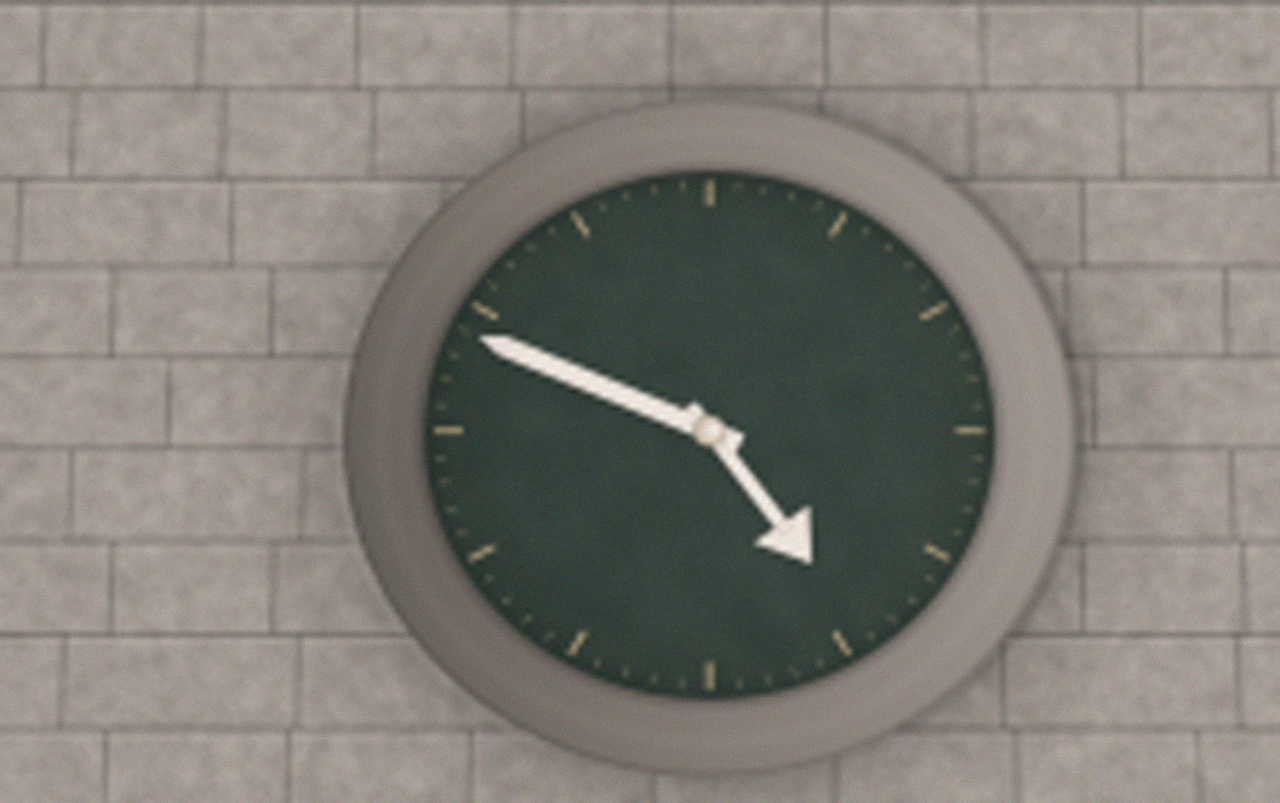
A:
4,49
